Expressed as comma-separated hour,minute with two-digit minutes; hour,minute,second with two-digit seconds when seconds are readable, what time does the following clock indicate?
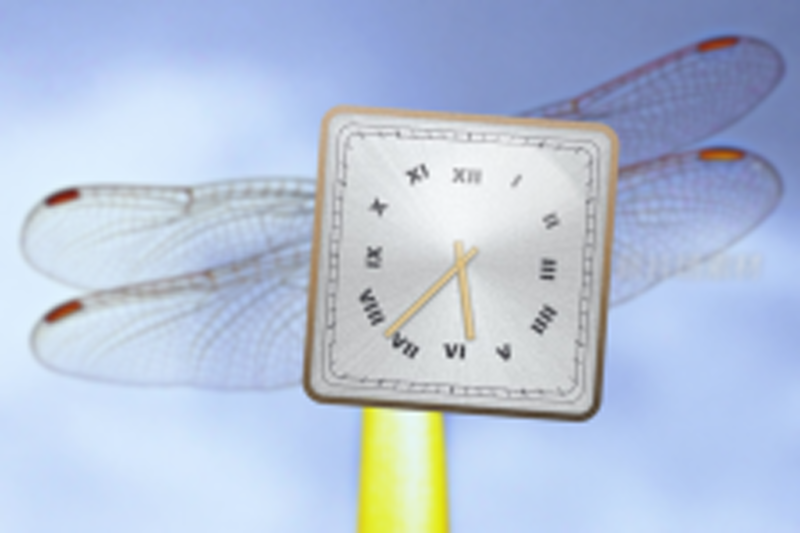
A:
5,37
